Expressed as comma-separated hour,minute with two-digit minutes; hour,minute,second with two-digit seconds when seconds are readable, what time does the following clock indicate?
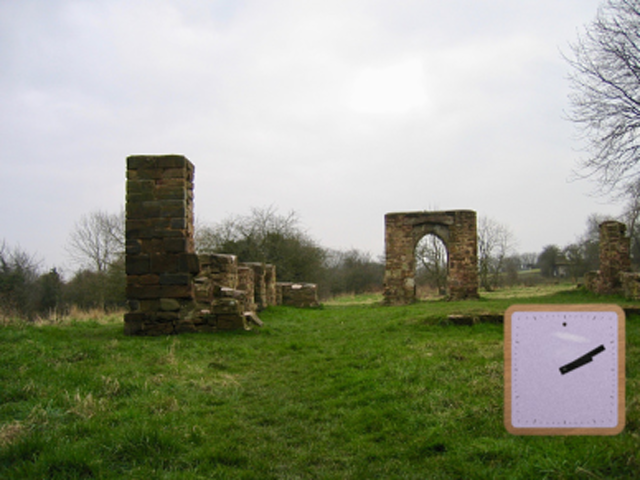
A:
2,10
